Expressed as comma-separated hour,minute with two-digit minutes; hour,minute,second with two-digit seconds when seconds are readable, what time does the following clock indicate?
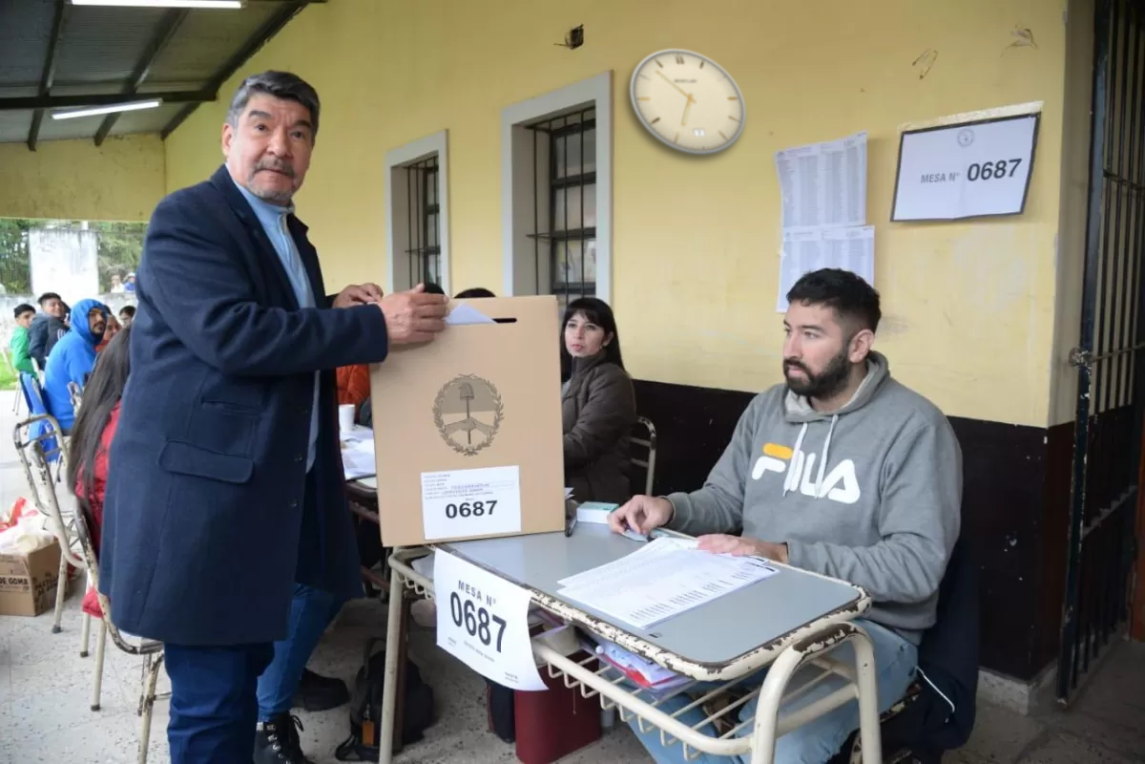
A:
6,53
